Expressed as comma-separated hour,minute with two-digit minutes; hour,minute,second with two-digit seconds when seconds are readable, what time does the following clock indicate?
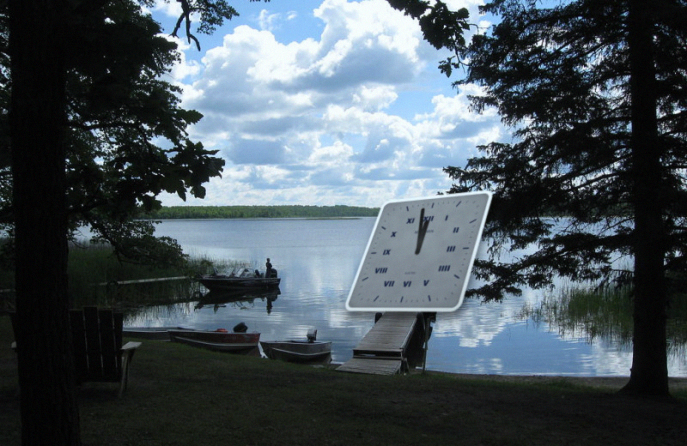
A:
11,58
